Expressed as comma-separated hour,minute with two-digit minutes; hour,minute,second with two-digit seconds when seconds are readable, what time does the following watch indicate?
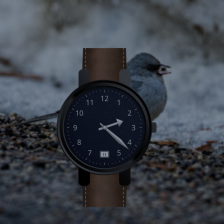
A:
2,22
